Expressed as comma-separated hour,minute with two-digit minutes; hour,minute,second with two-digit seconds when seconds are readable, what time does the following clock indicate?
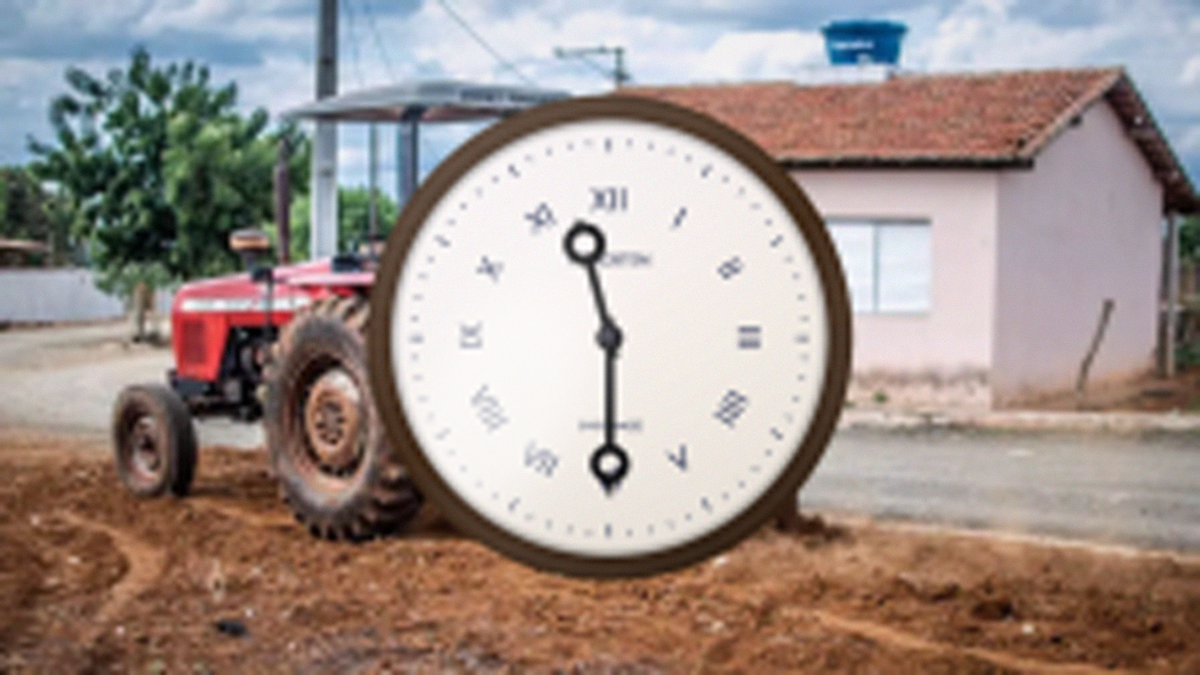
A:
11,30
